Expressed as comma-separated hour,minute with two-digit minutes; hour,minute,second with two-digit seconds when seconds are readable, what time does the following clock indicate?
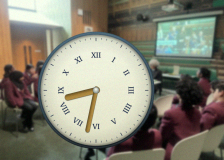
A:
8,32
